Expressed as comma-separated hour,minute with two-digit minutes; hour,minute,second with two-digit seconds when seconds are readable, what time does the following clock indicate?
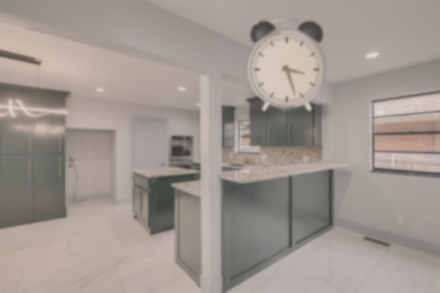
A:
3,27
